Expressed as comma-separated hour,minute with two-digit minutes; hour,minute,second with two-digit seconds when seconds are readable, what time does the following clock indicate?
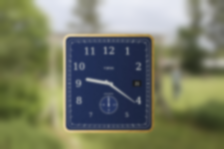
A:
9,21
